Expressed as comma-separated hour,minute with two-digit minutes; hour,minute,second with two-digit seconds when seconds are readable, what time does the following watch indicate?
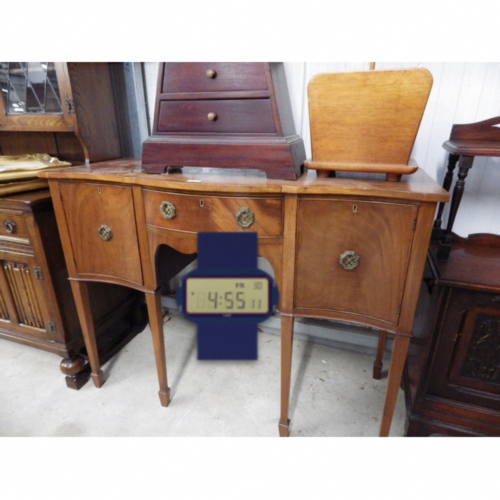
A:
4,55
